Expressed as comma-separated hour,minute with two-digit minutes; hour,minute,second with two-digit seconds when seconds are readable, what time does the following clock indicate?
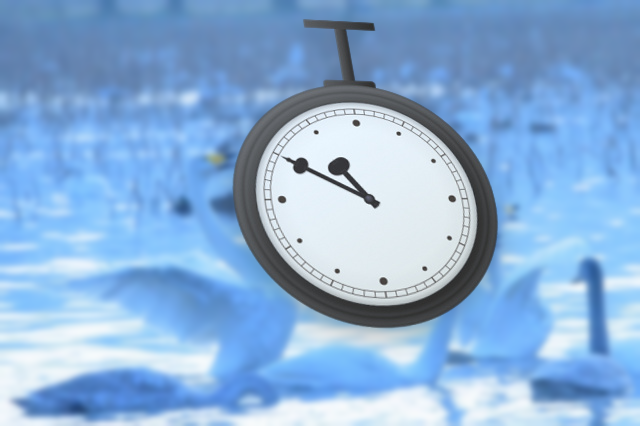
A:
10,50
